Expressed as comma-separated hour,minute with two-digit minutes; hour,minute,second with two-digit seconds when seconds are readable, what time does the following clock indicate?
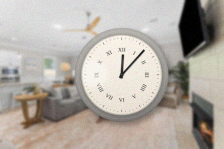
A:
12,07
